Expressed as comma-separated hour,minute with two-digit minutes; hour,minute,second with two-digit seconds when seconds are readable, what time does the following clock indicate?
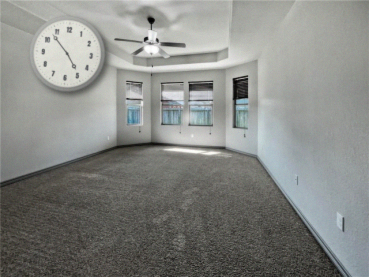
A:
4,53
